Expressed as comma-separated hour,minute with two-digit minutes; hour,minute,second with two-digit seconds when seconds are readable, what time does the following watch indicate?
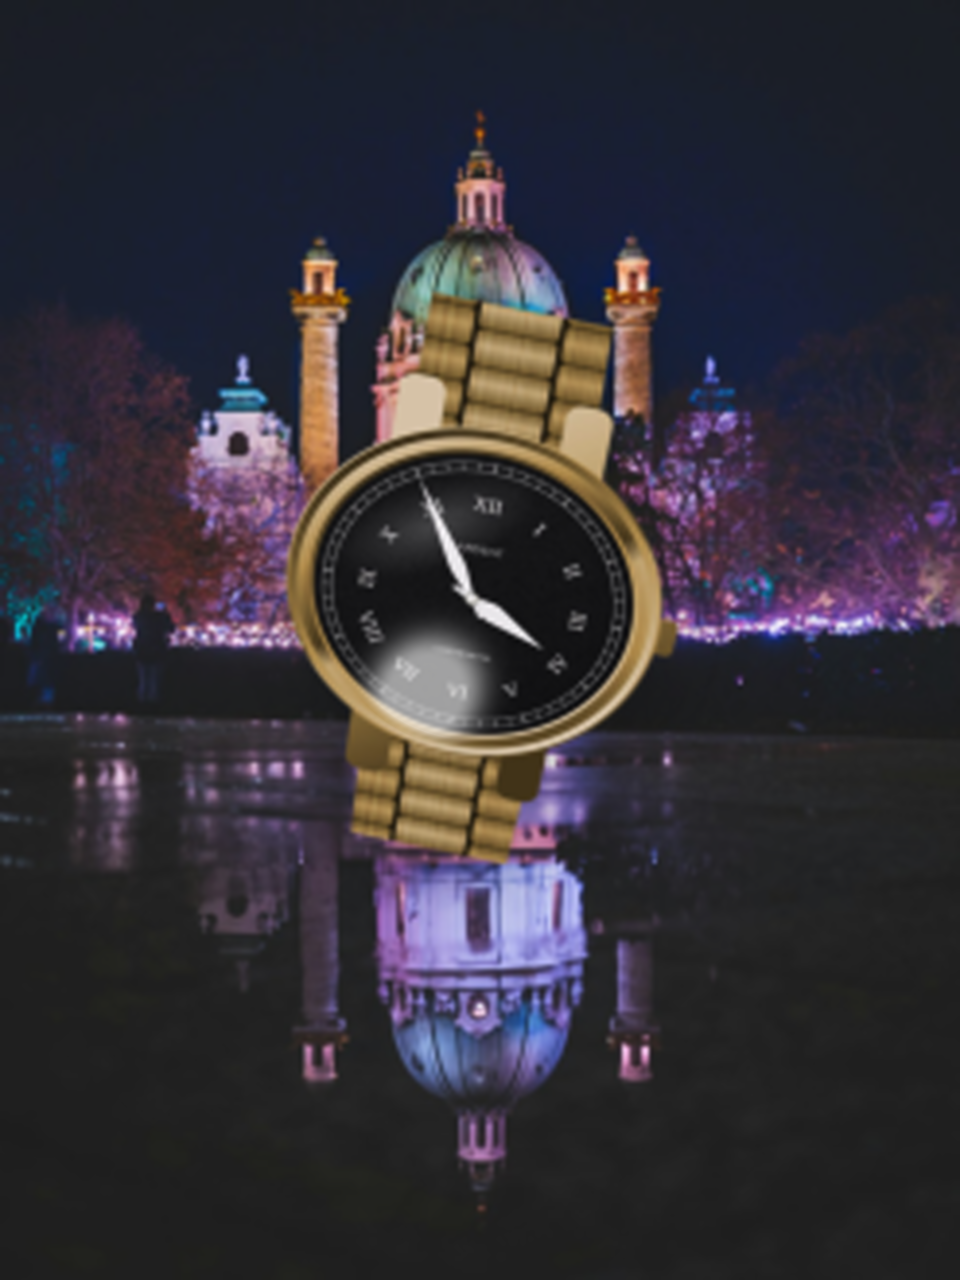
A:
3,55
